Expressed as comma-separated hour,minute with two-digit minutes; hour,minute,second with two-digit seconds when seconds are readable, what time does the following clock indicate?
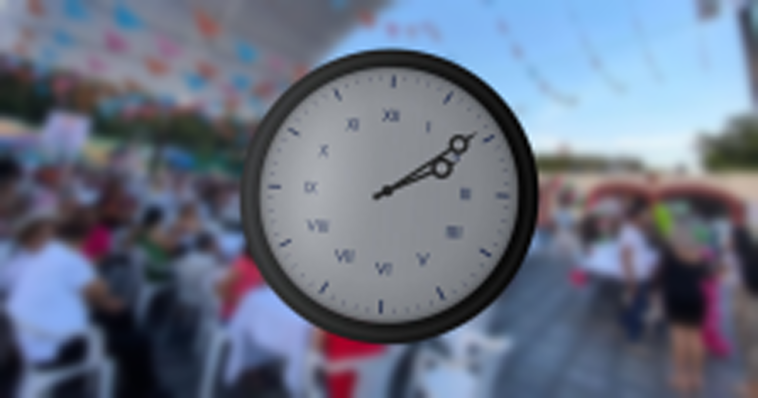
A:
2,09
